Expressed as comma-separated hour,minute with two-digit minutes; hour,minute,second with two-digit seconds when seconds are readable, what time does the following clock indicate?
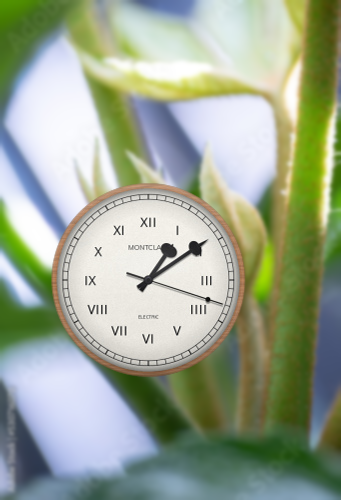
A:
1,09,18
